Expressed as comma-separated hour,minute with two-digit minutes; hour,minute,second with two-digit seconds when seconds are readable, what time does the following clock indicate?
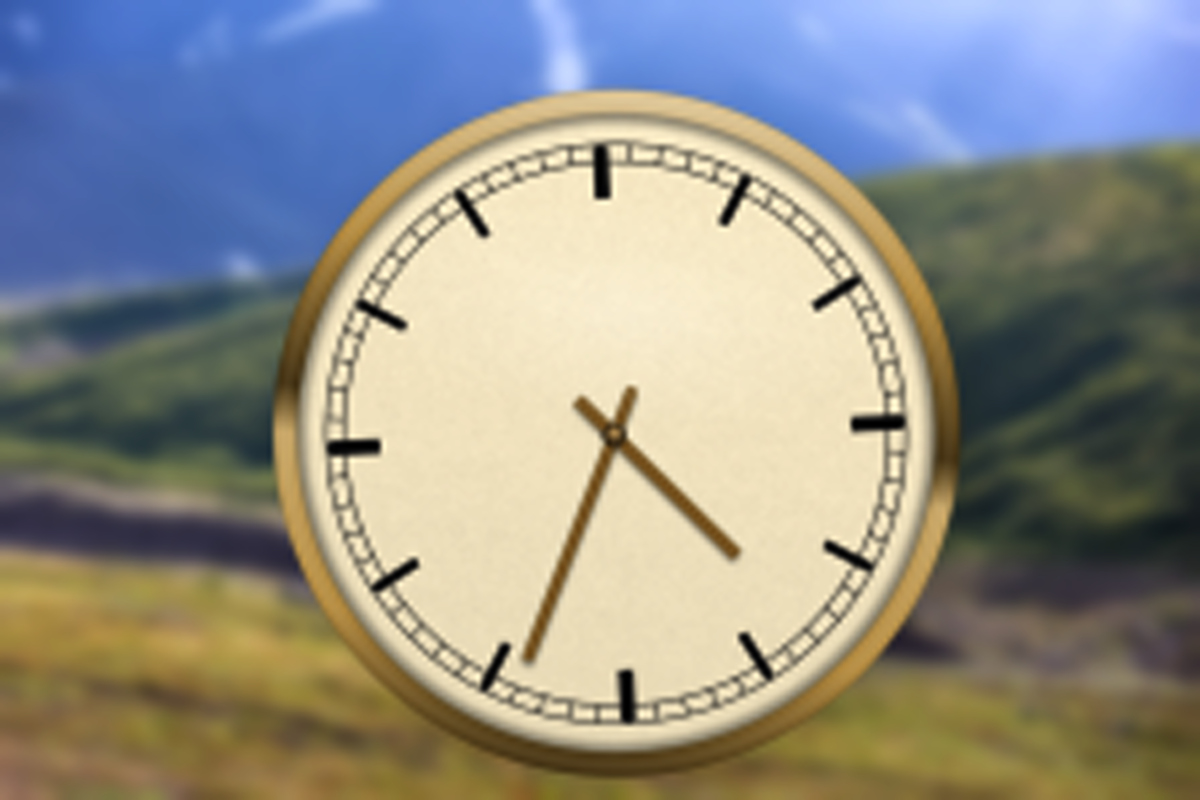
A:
4,34
